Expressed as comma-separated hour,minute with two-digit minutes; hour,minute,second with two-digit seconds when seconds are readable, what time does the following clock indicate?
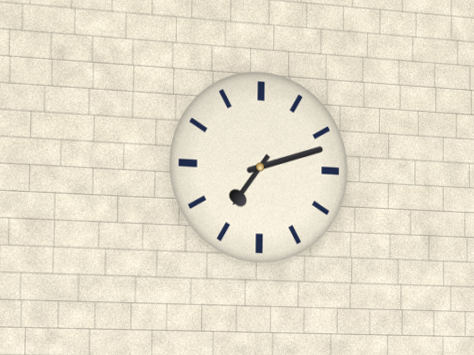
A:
7,12
